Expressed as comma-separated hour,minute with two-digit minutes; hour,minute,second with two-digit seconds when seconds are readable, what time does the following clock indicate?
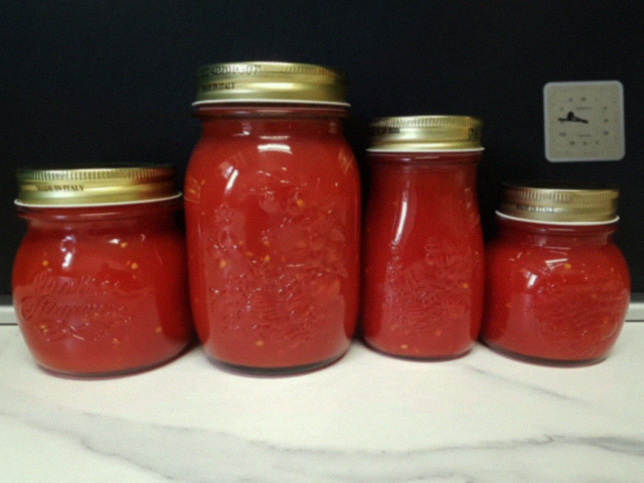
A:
9,46
